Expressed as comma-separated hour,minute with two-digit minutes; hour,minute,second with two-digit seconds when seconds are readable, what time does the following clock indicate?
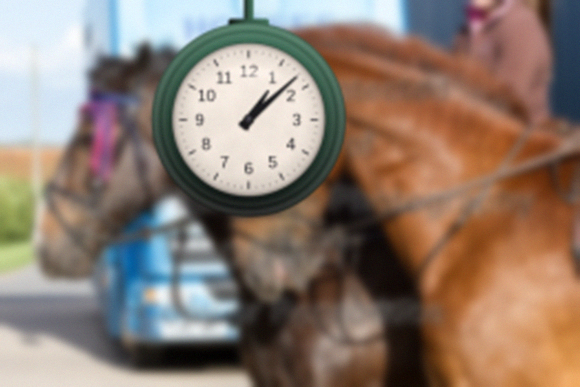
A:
1,08
